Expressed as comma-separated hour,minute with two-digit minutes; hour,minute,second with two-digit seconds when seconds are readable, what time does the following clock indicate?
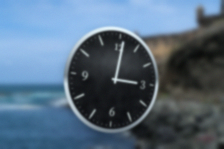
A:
3,01
